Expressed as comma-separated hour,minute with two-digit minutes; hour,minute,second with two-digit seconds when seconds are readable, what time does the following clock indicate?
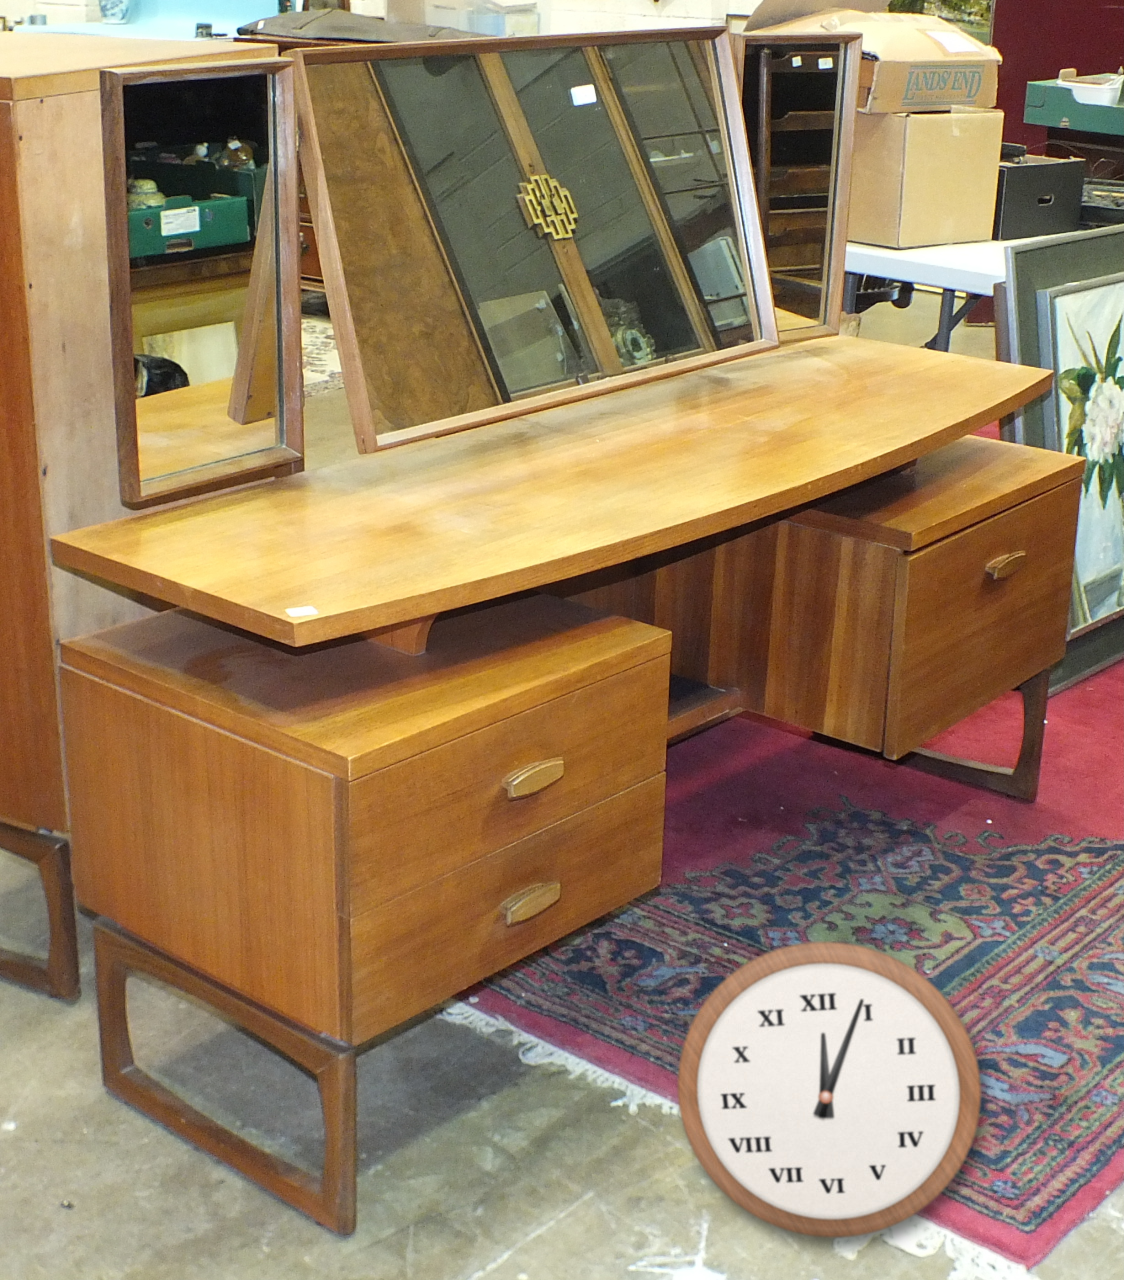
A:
12,04
